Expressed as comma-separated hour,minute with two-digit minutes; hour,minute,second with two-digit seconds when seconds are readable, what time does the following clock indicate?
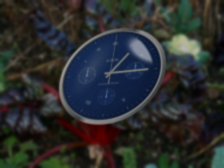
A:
1,15
